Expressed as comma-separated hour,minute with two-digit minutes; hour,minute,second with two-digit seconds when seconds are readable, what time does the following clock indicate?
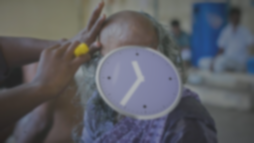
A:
11,36
